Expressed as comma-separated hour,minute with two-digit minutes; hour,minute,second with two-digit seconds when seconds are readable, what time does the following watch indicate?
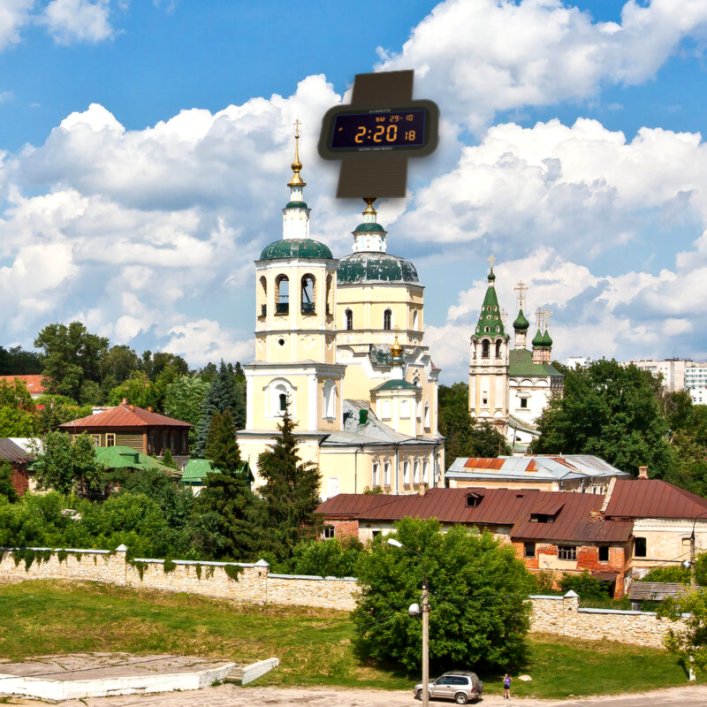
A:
2,20,18
